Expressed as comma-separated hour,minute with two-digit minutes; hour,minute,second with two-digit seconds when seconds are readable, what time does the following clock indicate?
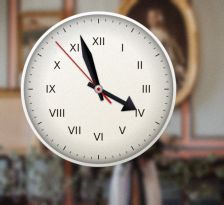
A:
3,56,53
